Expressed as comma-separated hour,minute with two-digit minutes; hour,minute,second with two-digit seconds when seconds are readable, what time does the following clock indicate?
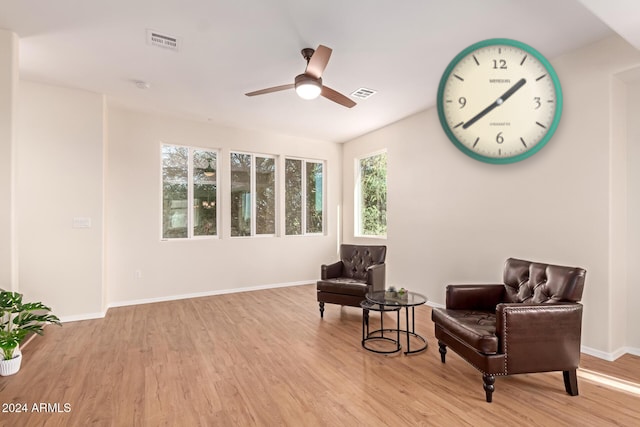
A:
1,39
